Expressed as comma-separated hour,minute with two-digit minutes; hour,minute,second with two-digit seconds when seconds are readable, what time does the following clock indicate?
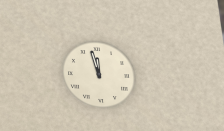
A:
11,58
